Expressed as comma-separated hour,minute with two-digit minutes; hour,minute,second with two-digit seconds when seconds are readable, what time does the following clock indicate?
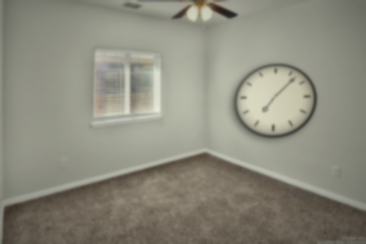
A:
7,07
